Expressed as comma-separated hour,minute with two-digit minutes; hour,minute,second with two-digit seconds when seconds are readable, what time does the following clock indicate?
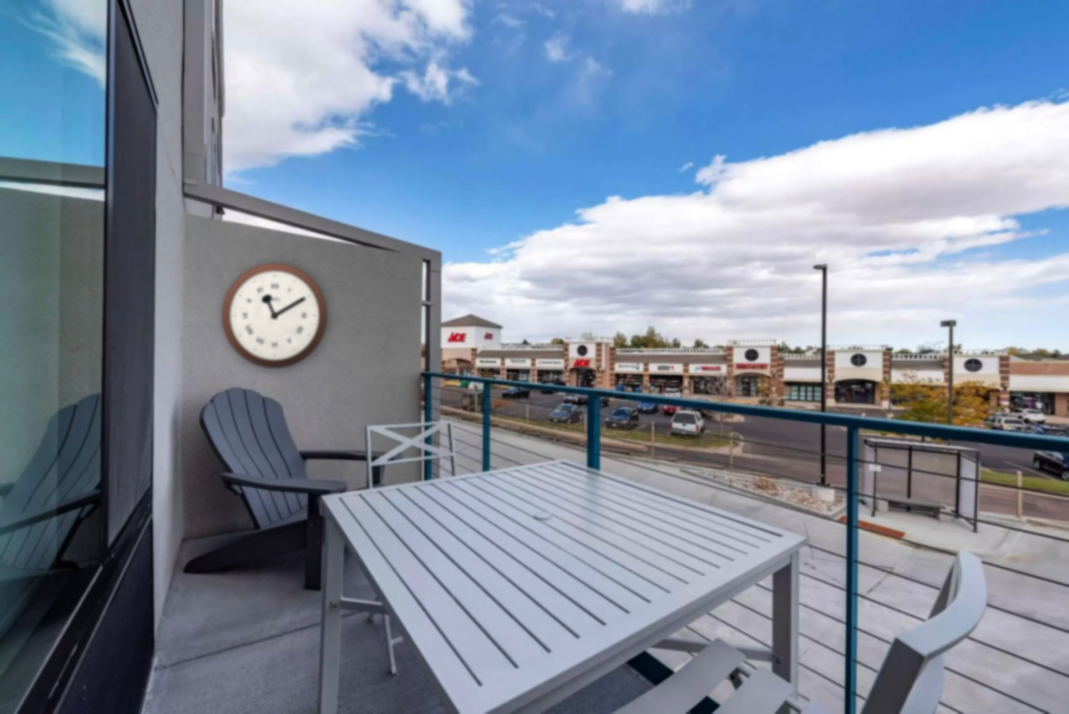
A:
11,10
